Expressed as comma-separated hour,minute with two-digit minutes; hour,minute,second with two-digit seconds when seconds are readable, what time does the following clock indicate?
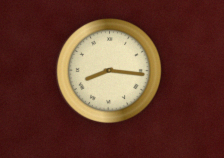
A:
8,16
